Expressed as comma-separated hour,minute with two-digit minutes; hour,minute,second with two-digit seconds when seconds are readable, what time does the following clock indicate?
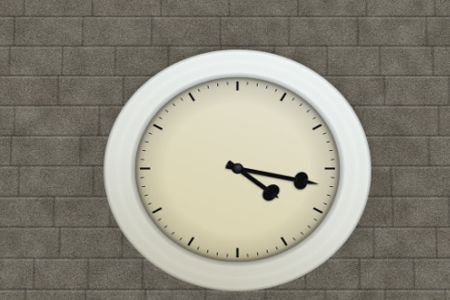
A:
4,17
